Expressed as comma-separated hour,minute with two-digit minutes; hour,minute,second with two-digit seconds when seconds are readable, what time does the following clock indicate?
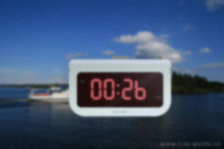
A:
0,26
